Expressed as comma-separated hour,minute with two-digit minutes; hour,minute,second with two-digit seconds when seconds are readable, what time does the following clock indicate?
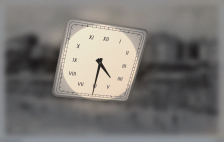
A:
4,30
